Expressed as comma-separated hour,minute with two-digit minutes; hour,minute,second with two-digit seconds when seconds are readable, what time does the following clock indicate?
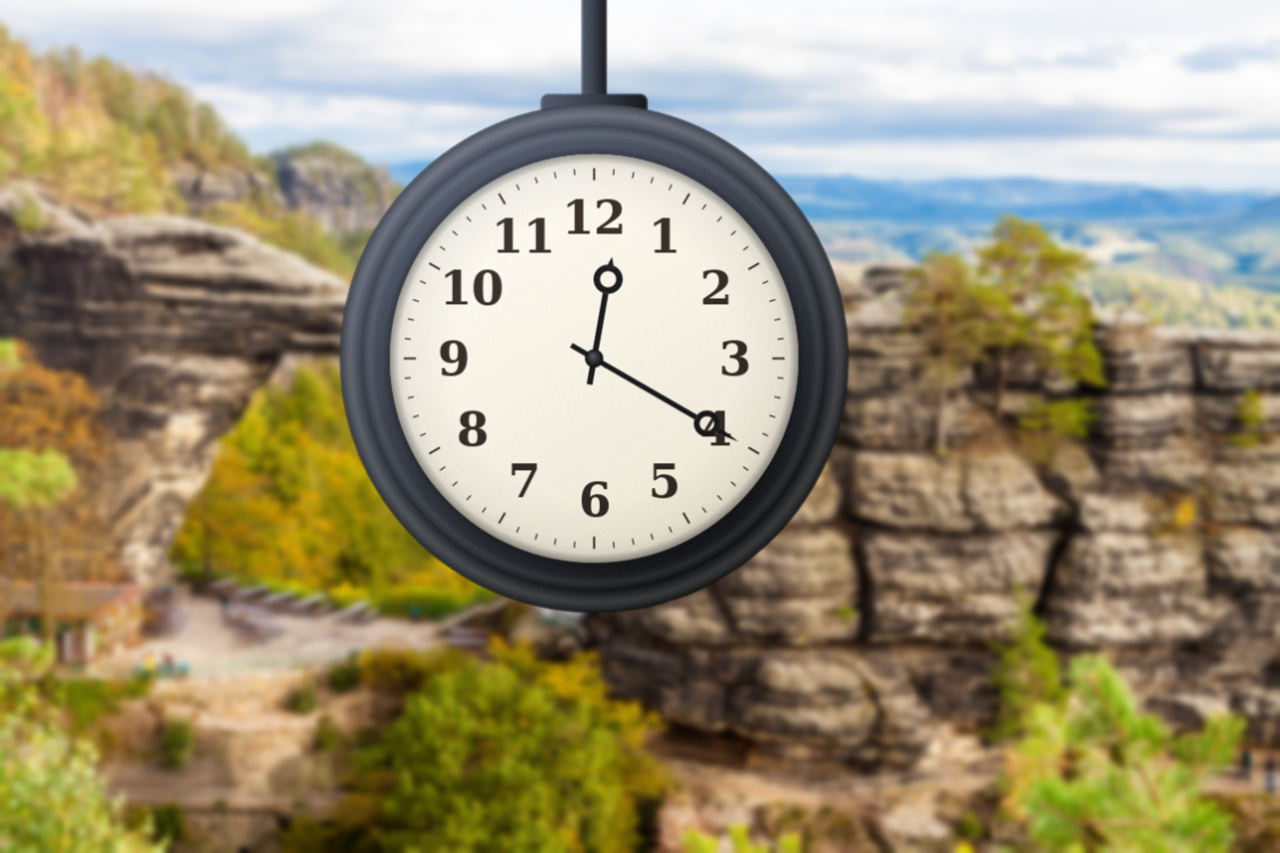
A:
12,20
